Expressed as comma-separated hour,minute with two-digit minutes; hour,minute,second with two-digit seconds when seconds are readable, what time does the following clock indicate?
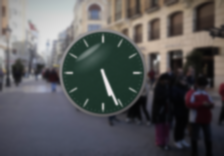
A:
5,26
